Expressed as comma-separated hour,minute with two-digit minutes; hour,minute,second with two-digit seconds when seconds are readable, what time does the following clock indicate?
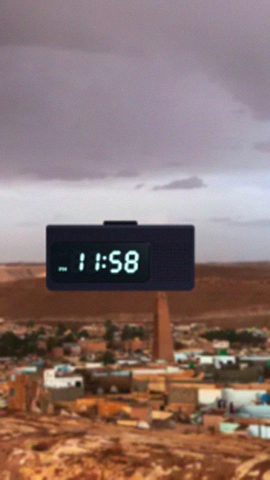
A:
11,58
